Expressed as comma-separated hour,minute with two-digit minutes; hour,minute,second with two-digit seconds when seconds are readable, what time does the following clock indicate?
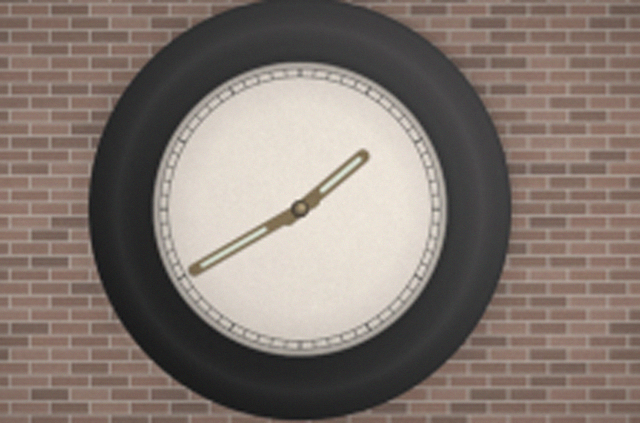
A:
1,40
